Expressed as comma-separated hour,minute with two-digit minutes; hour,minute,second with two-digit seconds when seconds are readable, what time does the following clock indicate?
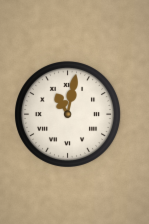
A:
11,02
